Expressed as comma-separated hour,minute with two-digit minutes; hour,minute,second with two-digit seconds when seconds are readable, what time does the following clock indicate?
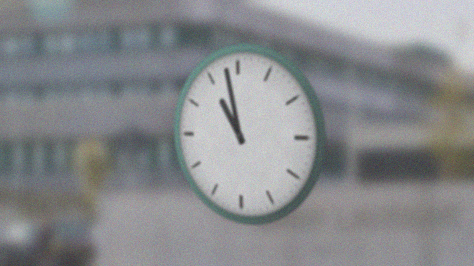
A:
10,58
